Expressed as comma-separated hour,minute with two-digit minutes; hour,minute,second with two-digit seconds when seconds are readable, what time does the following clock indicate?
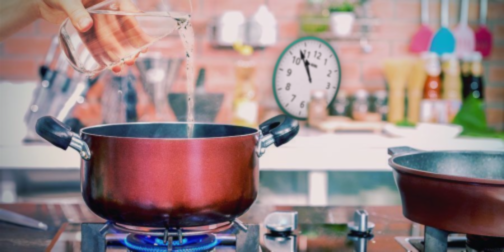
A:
10,53
